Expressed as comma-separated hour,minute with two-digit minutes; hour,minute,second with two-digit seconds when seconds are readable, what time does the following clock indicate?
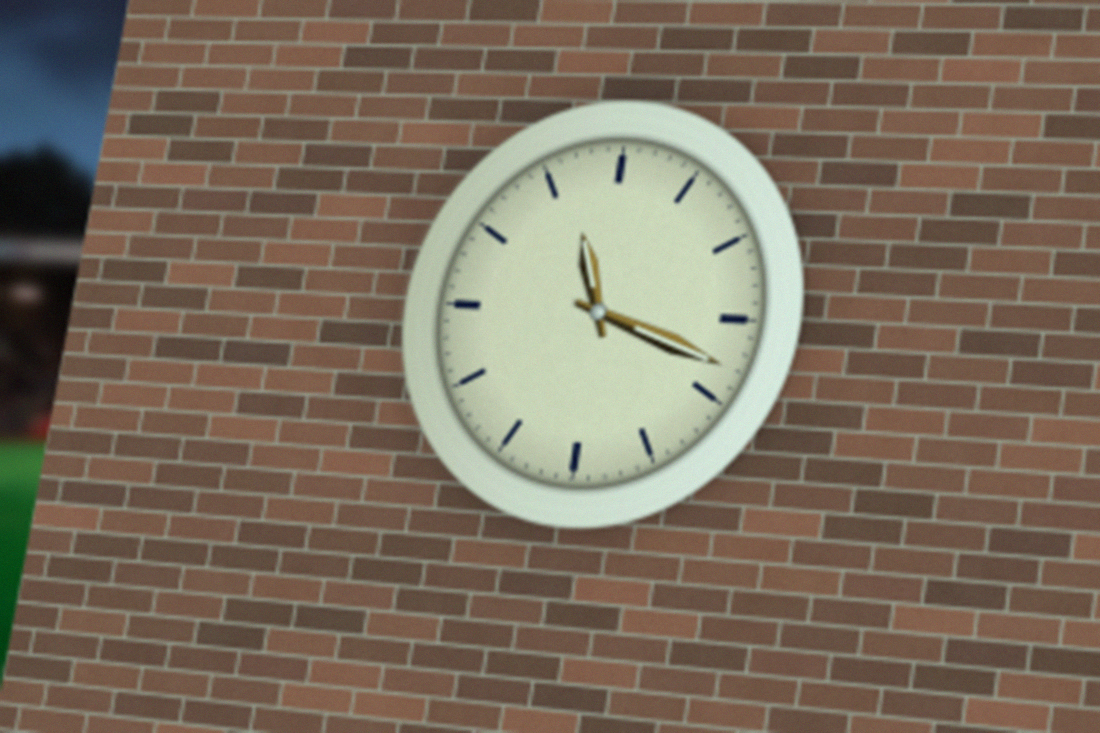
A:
11,18
